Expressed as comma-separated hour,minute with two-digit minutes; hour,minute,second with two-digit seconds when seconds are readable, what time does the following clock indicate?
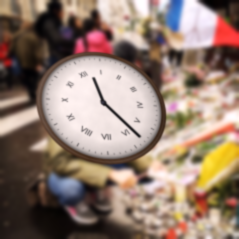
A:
12,28
